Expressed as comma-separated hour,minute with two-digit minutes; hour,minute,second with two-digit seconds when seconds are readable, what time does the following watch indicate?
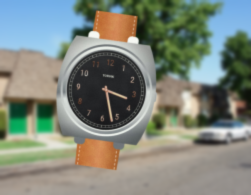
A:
3,27
